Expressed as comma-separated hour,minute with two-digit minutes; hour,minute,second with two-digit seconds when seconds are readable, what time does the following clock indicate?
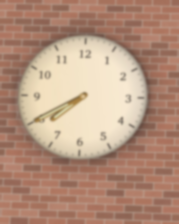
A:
7,40
